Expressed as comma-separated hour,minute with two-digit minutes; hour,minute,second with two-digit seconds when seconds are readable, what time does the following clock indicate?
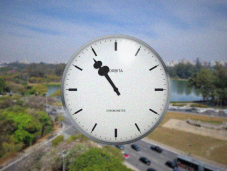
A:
10,54
